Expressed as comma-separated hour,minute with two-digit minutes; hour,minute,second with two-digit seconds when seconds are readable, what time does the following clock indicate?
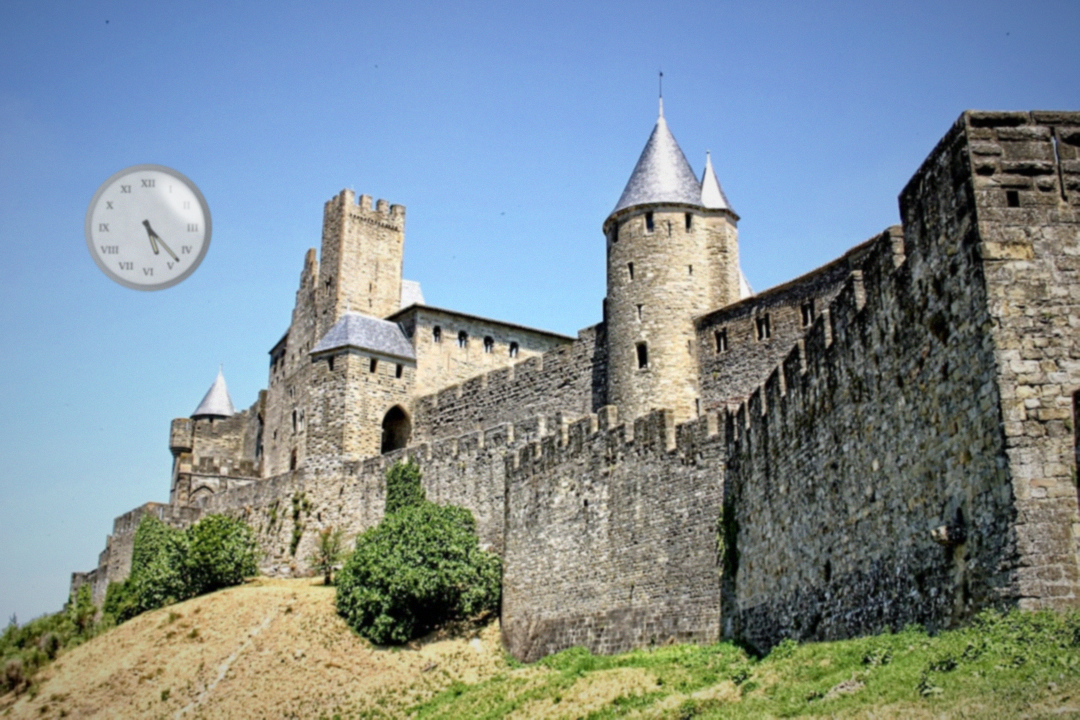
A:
5,23
